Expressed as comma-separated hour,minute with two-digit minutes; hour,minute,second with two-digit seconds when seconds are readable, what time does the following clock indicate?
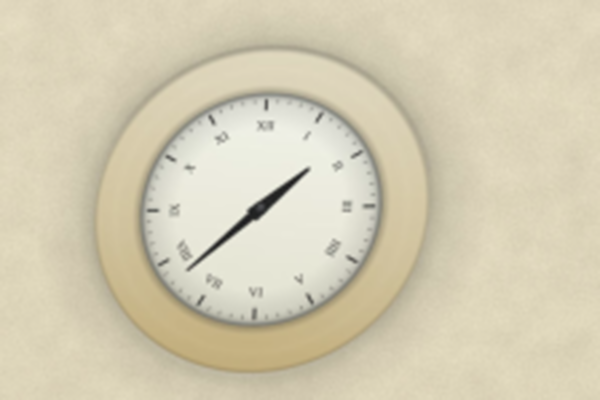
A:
1,38
